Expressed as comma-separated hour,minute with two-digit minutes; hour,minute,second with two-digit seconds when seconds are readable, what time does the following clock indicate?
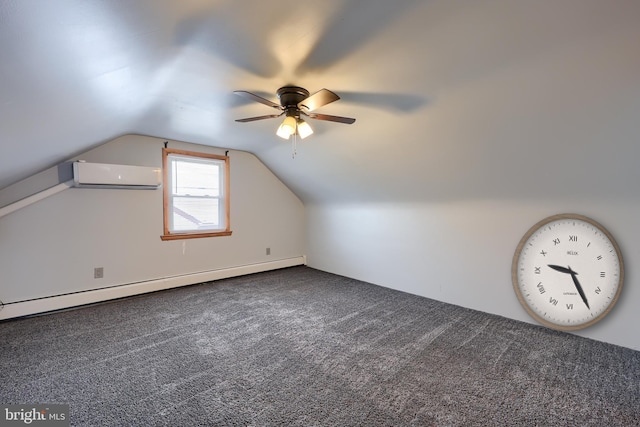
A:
9,25
